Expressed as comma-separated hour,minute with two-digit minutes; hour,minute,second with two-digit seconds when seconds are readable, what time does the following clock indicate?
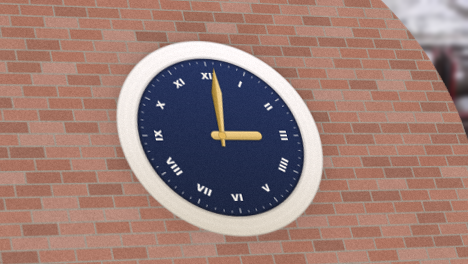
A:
3,01
